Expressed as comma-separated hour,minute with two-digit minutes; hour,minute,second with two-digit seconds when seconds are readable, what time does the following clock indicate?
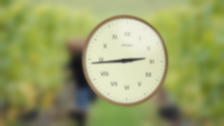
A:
2,44
